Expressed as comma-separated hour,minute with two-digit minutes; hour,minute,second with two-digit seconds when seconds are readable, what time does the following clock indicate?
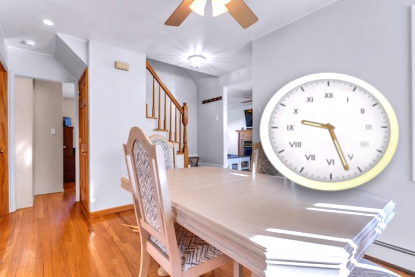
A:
9,27
